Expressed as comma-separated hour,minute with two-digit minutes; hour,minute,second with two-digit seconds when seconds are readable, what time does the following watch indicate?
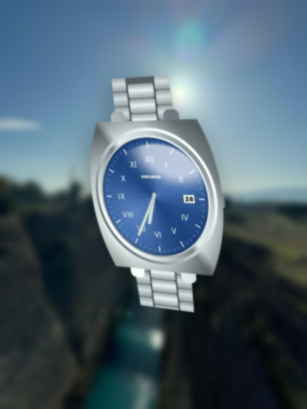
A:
6,35
